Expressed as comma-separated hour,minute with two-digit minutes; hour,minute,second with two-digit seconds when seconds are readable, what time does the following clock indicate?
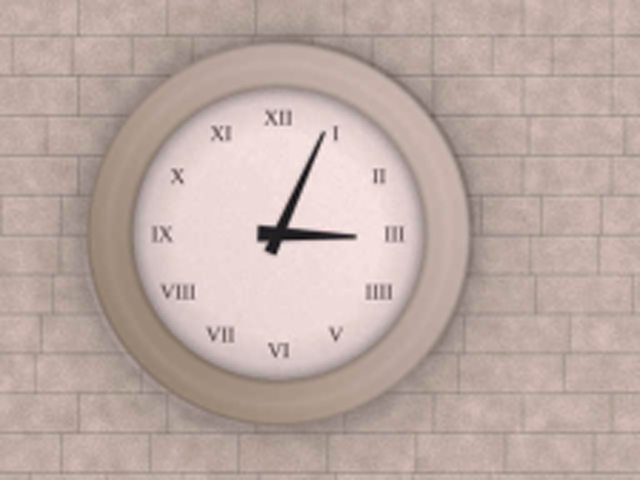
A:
3,04
